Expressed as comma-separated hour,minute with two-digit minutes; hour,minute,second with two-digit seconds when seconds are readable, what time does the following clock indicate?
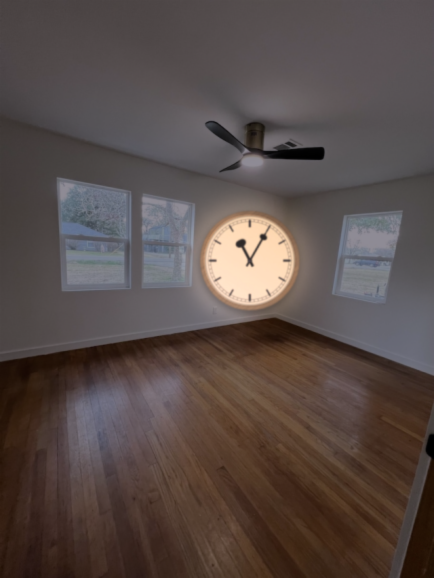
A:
11,05
